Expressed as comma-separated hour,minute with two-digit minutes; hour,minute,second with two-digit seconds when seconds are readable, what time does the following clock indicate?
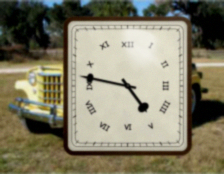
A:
4,47
